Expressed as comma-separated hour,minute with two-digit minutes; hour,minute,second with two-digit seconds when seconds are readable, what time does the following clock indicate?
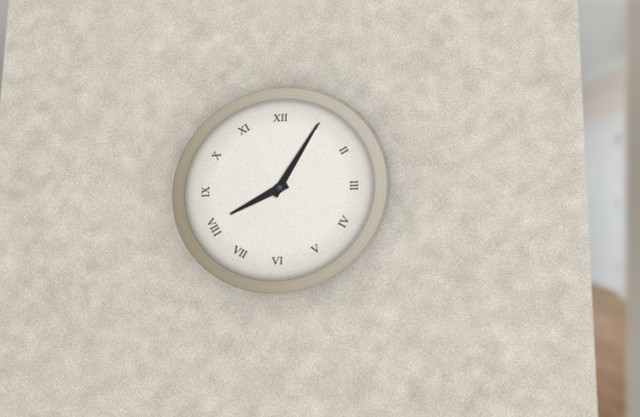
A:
8,05
